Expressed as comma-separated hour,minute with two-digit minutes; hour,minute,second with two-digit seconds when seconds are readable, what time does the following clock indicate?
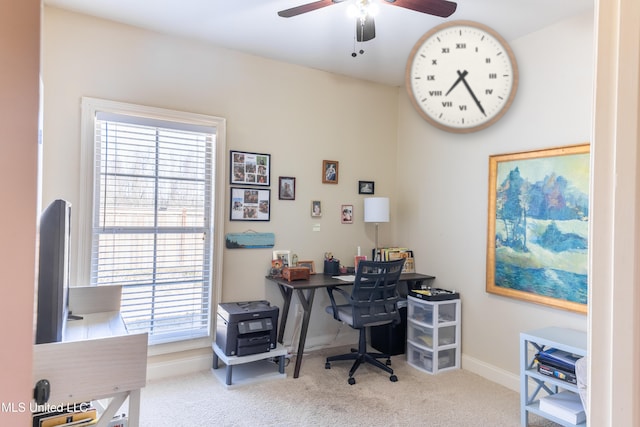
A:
7,25
